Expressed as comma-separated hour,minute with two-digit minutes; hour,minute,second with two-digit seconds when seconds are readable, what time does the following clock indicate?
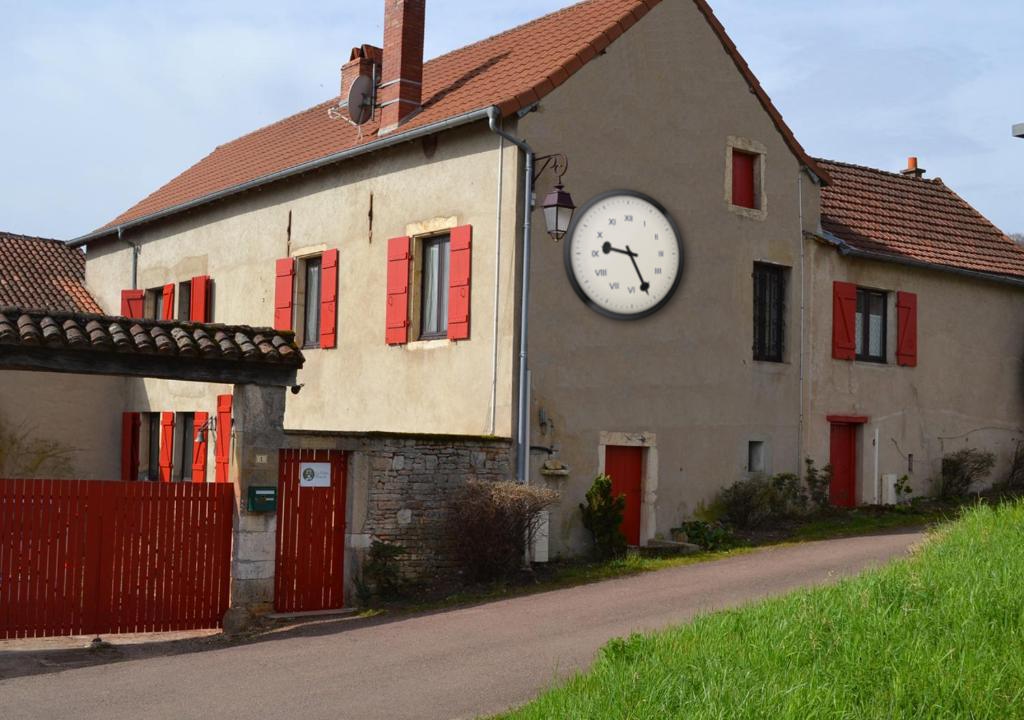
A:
9,26
